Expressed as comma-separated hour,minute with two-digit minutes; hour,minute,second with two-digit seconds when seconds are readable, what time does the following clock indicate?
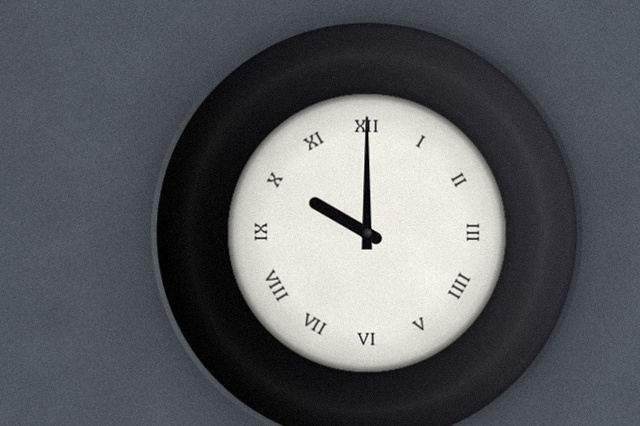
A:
10,00
